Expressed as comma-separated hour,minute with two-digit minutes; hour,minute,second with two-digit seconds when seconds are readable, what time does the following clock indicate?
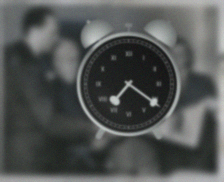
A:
7,21
